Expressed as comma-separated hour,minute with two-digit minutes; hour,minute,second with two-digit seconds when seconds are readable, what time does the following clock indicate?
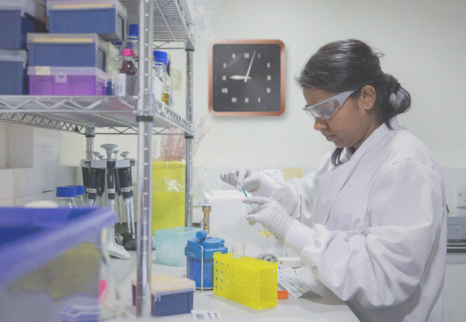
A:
9,03
